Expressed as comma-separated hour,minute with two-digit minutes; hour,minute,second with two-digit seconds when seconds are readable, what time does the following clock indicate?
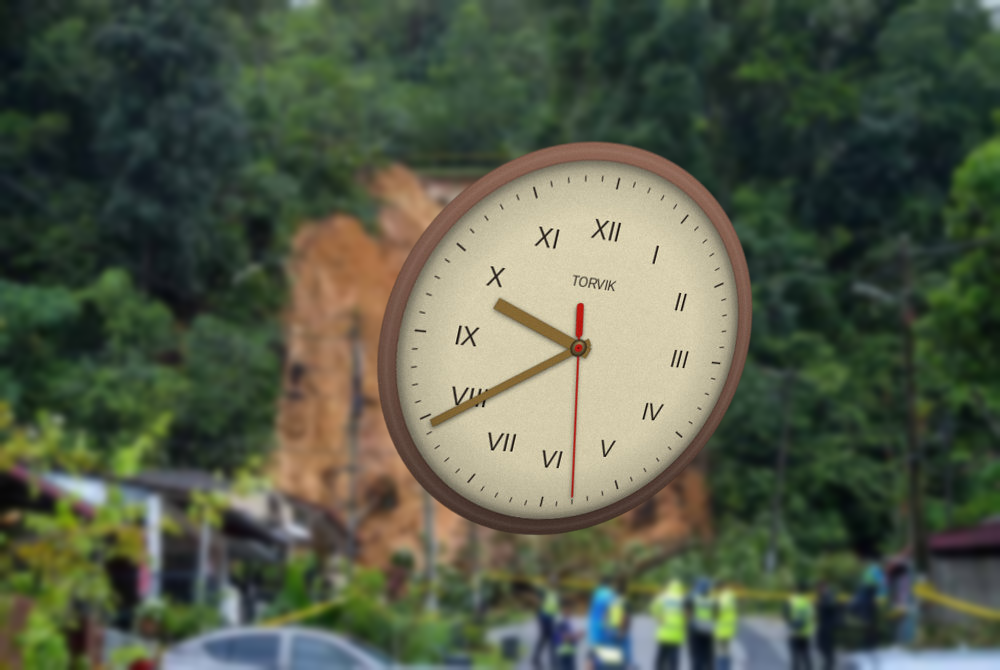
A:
9,39,28
